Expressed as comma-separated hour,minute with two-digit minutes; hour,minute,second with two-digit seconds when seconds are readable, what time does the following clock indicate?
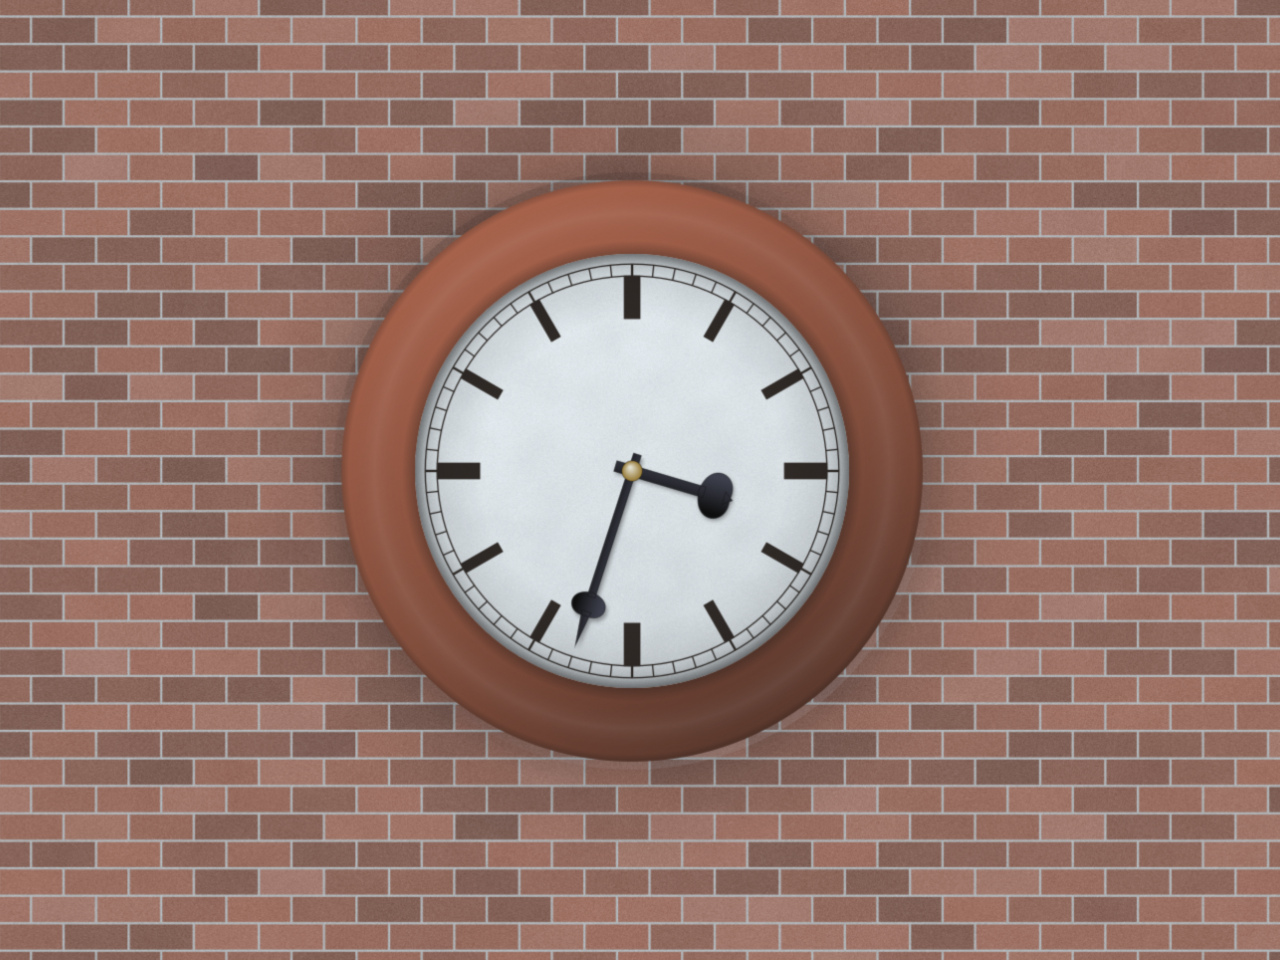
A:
3,33
